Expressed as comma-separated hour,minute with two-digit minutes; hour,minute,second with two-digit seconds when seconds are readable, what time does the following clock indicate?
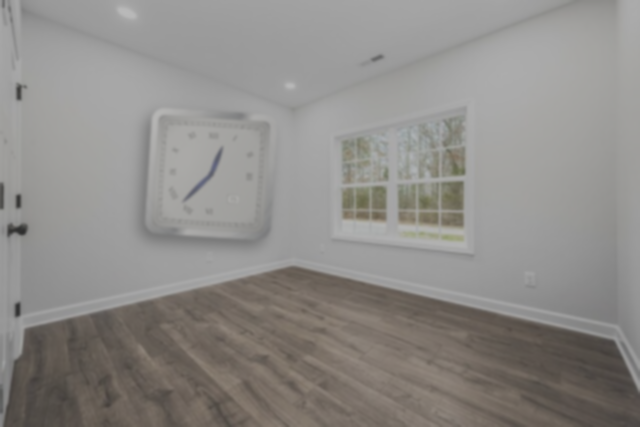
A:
12,37
